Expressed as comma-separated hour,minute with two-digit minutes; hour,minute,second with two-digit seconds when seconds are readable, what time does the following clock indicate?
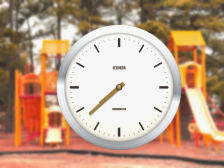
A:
7,38
